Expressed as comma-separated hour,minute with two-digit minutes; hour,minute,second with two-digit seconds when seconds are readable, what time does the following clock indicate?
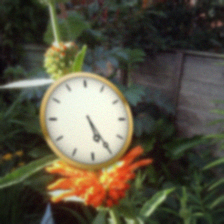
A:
5,25
